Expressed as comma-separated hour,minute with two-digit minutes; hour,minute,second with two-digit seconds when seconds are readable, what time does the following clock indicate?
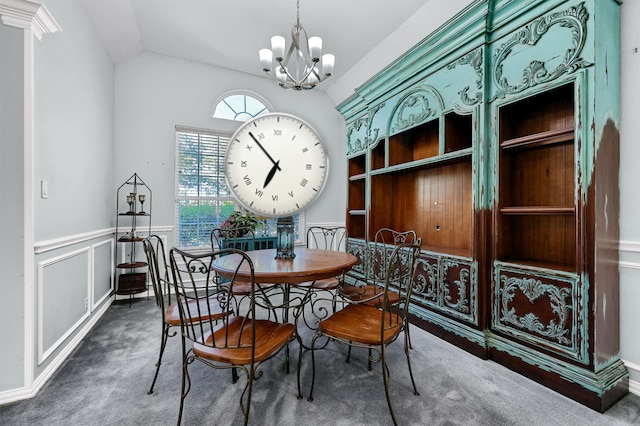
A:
6,53
